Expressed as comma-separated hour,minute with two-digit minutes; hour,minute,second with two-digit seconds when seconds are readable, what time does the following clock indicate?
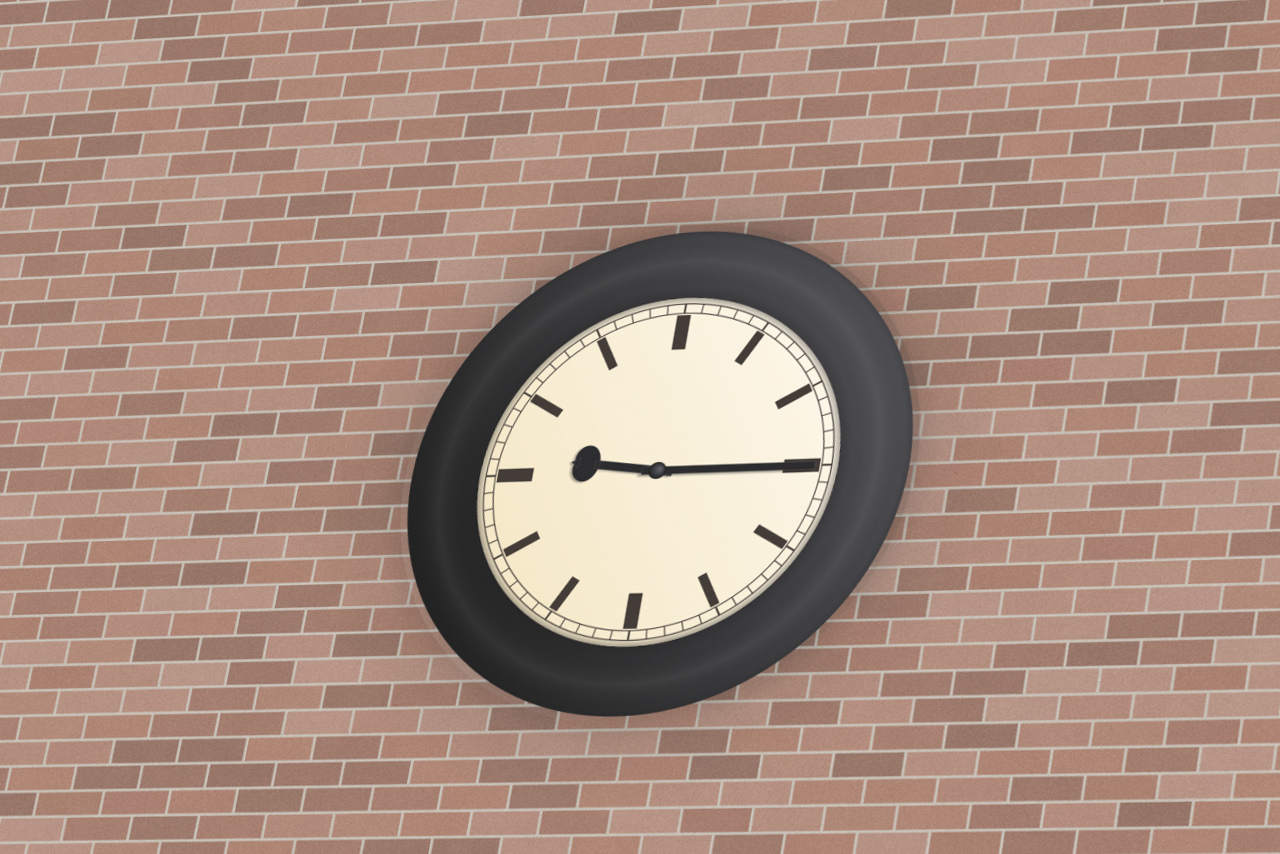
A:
9,15
